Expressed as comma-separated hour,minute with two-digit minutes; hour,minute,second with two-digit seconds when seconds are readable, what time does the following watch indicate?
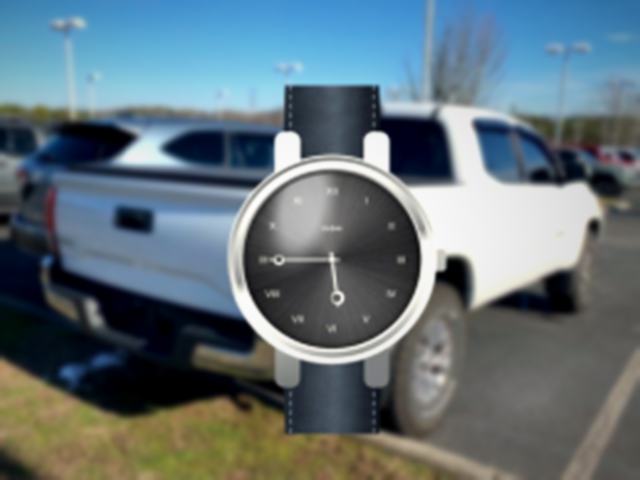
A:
5,45
